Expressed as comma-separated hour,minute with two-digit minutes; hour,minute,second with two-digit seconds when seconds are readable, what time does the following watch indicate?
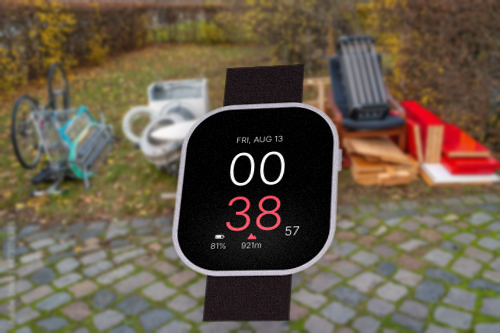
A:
0,38,57
